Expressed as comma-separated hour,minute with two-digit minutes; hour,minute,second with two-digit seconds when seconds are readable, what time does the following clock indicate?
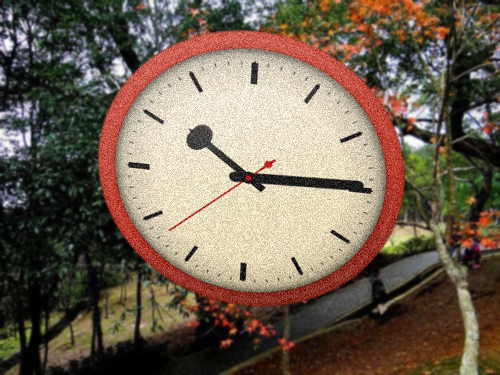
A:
10,14,38
